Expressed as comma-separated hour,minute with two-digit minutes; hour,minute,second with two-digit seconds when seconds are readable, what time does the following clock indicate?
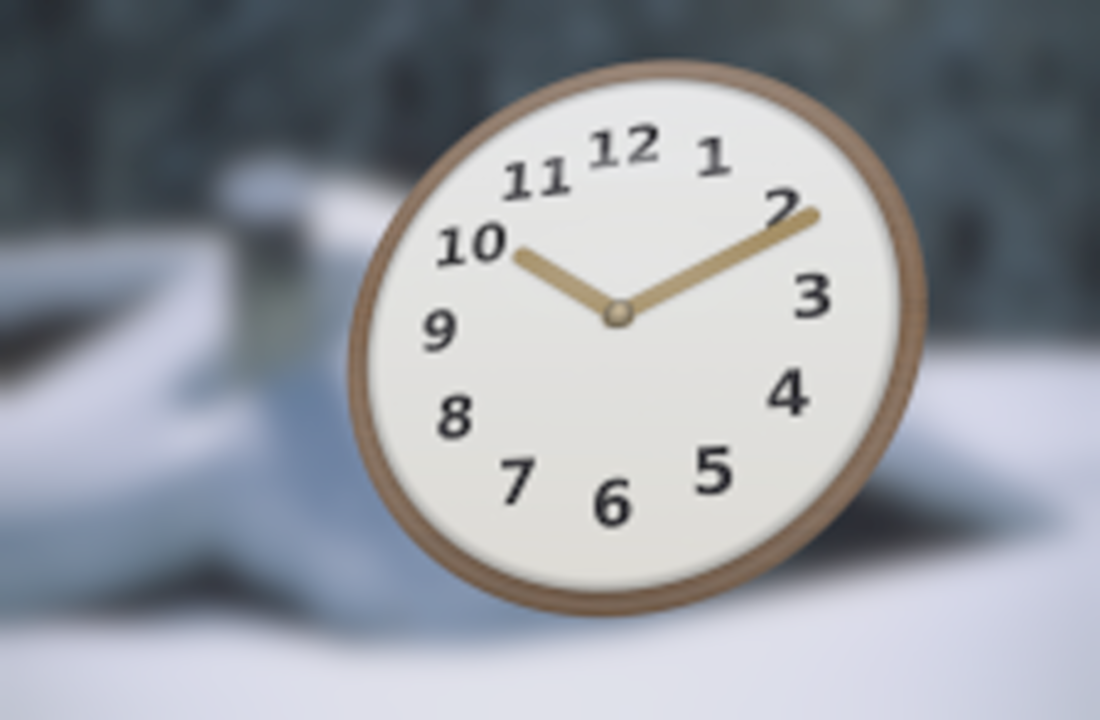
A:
10,11
